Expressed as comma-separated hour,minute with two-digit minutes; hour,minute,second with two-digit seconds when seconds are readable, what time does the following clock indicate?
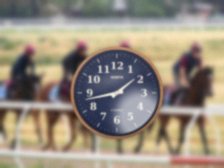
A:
1,43
